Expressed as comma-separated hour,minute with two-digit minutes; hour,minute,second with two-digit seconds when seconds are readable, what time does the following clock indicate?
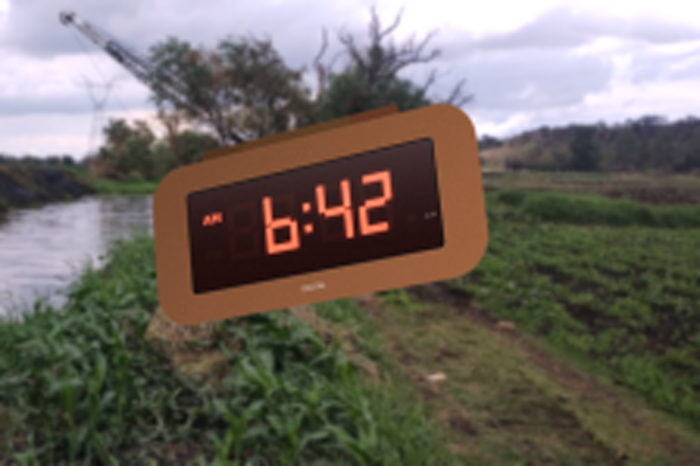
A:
6,42
